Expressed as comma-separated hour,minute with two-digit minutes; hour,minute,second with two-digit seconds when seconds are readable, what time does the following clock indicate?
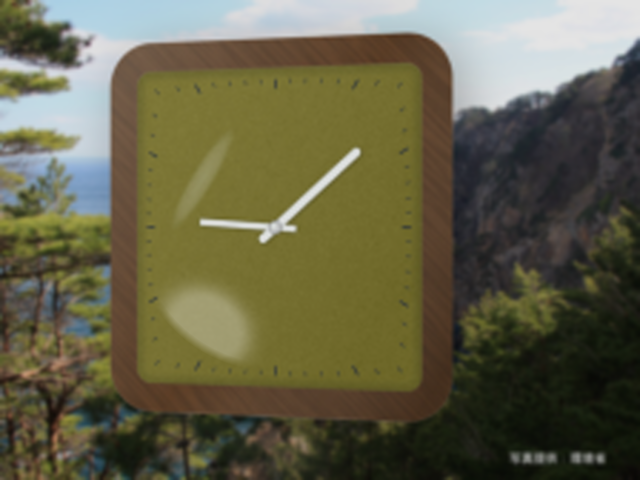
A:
9,08
